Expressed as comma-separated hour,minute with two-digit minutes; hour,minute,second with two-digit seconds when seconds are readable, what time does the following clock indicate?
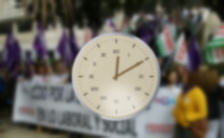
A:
12,10
